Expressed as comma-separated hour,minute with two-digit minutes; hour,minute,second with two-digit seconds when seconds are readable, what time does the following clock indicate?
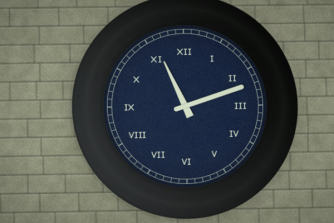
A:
11,12
